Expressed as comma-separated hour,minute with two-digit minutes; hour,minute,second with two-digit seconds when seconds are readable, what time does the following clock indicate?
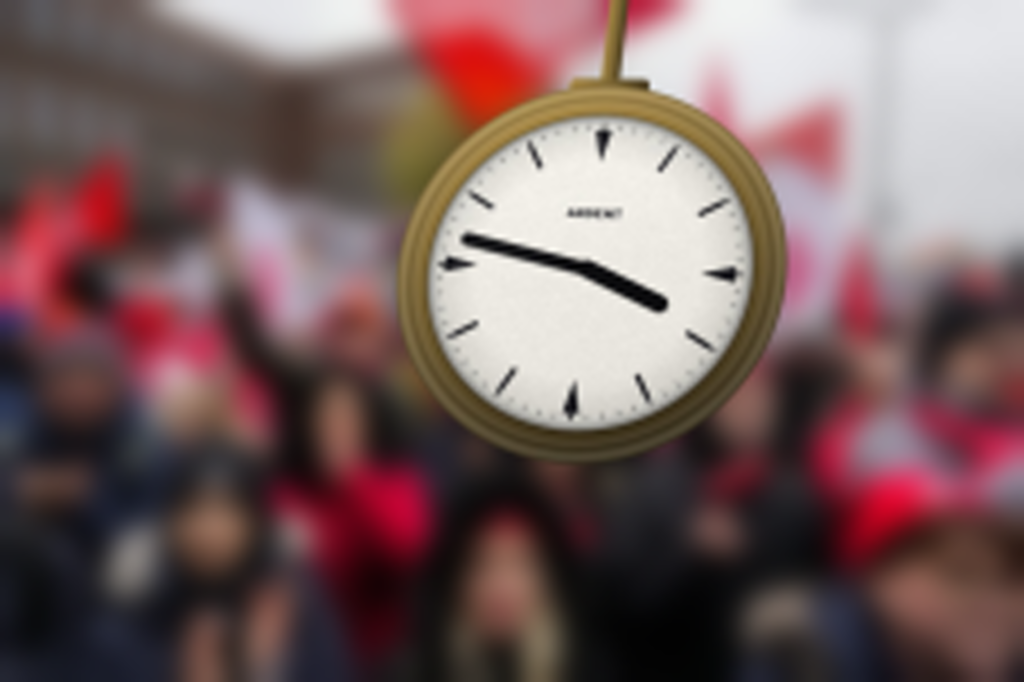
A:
3,47
